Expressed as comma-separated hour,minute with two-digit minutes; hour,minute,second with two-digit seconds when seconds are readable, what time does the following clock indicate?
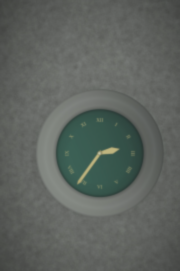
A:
2,36
